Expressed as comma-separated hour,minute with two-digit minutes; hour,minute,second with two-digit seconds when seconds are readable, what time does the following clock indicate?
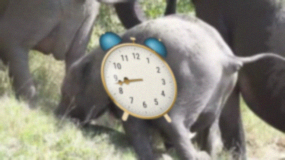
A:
8,43
